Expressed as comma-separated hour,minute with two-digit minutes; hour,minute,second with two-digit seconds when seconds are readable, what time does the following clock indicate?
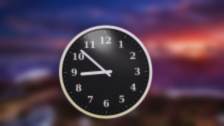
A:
8,52
